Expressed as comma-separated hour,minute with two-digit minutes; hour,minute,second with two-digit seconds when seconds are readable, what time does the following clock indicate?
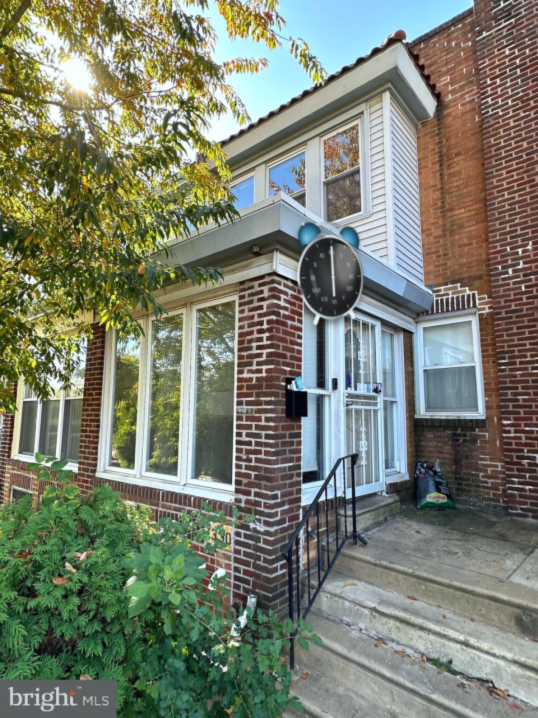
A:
6,00
